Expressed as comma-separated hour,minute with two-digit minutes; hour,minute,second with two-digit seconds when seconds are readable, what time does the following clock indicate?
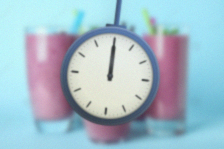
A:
12,00
